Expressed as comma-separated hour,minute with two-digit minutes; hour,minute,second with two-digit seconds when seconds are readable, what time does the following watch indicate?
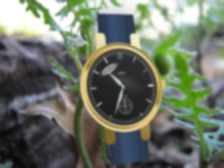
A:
10,34
